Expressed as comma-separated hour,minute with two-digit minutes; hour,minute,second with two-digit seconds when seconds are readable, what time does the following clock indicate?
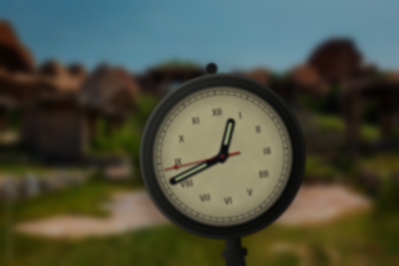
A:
12,41,44
